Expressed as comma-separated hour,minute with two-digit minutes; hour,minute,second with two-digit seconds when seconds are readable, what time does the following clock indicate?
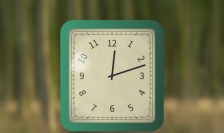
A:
12,12
